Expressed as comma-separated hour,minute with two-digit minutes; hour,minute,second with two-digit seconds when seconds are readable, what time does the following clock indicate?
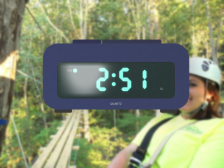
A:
2,51
